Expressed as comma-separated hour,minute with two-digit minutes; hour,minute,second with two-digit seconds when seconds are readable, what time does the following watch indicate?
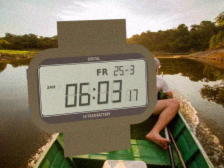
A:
6,03,17
